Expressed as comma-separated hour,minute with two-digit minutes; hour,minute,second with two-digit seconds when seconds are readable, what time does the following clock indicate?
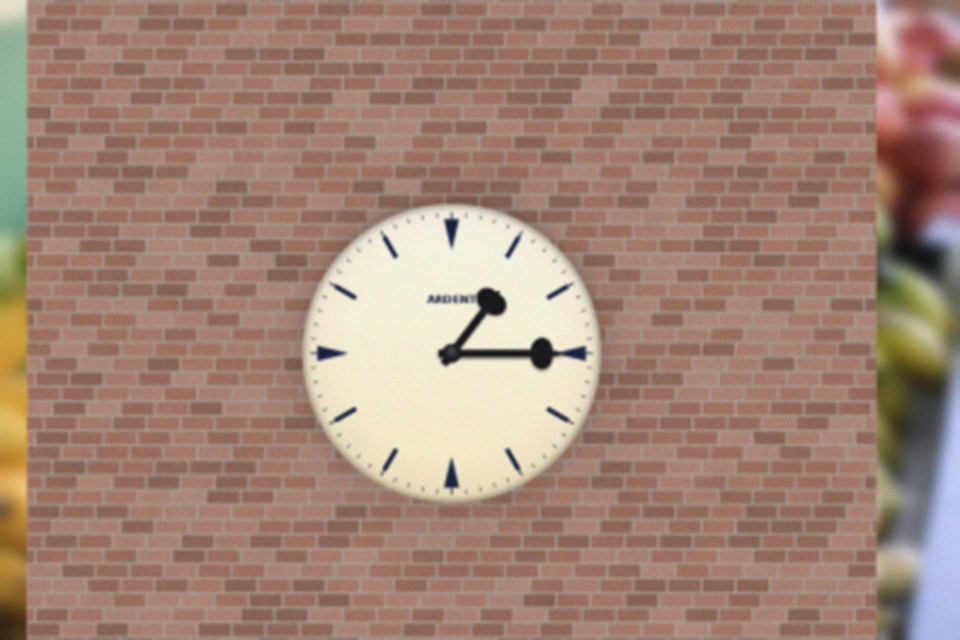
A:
1,15
